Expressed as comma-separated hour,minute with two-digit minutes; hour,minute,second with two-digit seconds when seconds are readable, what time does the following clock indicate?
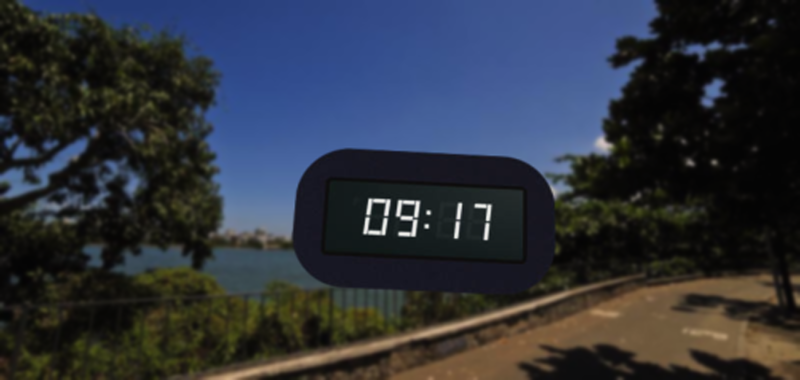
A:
9,17
